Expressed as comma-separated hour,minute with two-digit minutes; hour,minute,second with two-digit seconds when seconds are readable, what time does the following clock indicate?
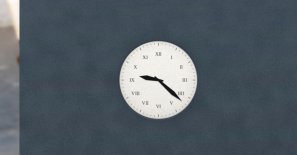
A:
9,22
